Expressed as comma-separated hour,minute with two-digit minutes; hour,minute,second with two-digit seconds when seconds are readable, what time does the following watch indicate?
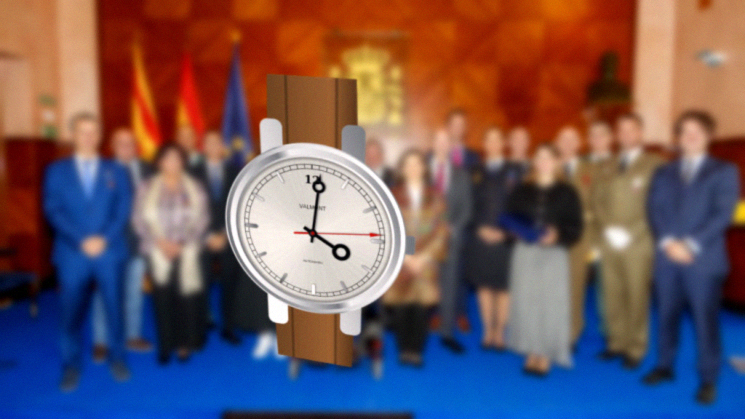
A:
4,01,14
